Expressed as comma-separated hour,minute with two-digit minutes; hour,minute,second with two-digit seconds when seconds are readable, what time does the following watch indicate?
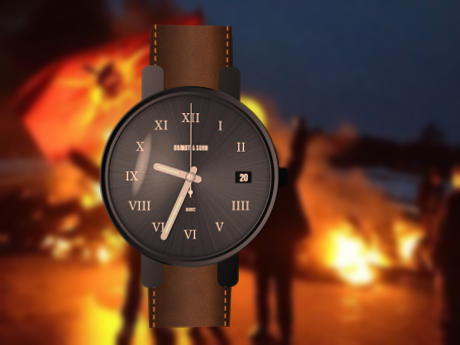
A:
9,34,00
